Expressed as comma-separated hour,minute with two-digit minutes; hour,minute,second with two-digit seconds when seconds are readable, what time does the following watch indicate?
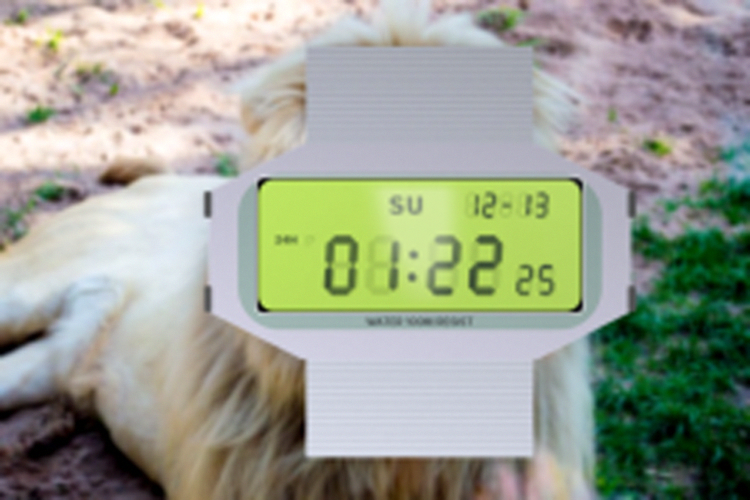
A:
1,22,25
